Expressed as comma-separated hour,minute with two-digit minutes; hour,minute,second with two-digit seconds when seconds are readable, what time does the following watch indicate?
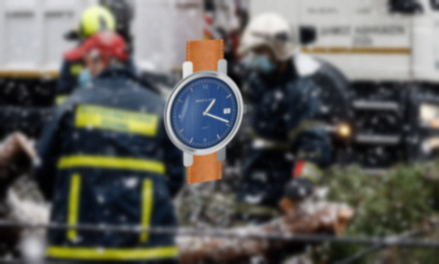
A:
1,19
